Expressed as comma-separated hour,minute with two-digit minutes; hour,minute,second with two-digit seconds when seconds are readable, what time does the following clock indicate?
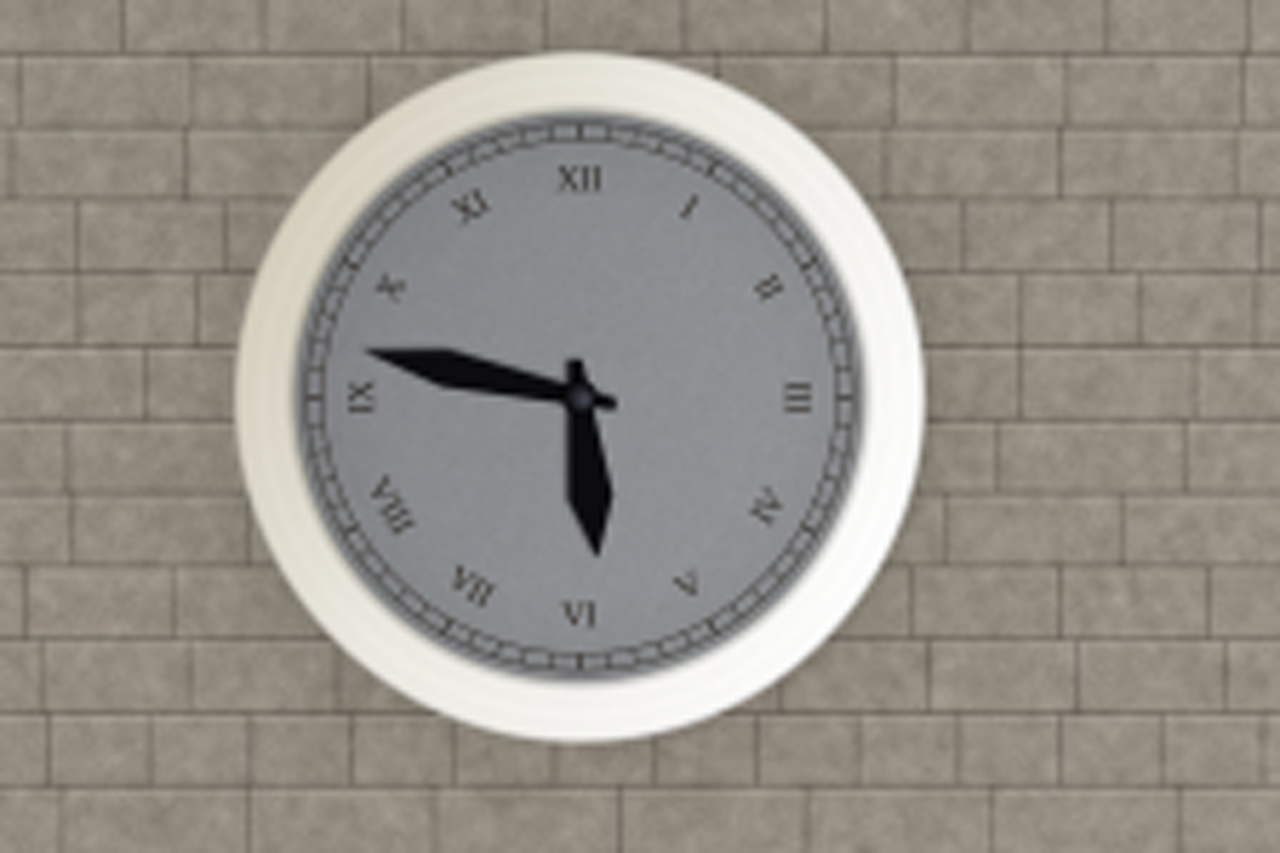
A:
5,47
